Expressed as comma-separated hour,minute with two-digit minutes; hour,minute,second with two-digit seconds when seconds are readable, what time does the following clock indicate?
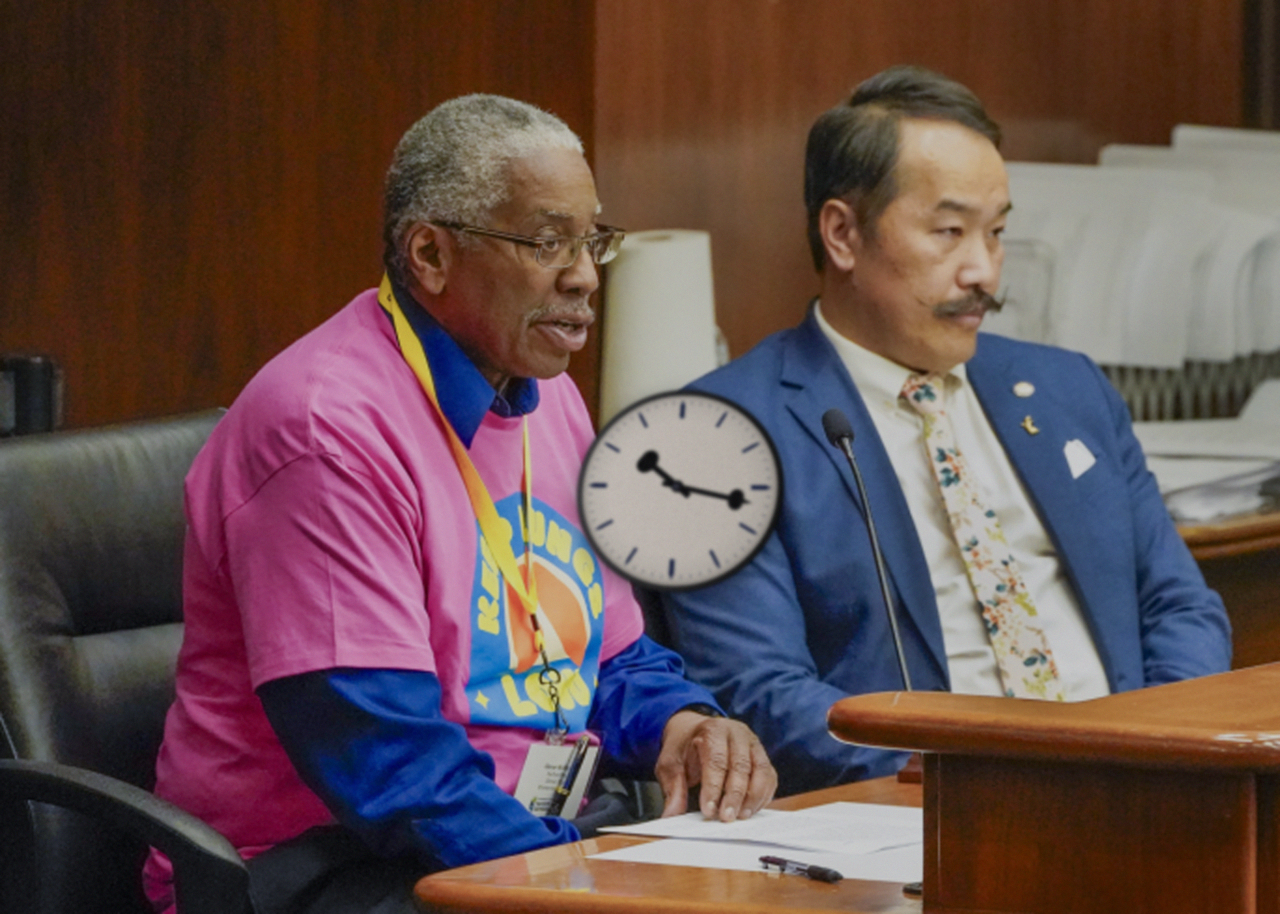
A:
10,17
